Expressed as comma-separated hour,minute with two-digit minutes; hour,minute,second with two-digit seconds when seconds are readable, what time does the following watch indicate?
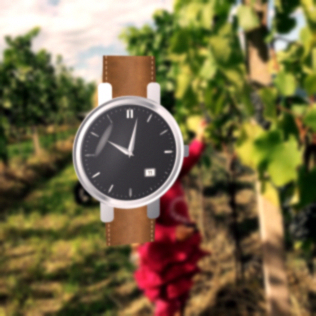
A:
10,02
